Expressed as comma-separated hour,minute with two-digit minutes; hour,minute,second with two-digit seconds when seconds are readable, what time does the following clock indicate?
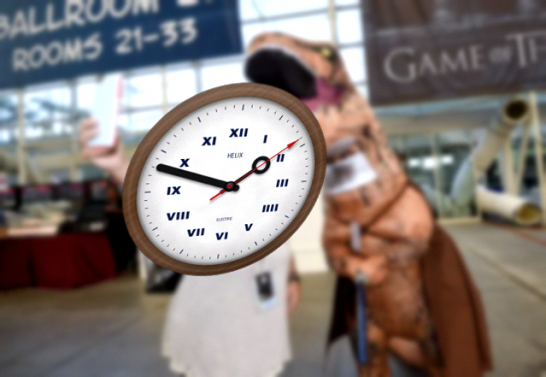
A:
1,48,09
